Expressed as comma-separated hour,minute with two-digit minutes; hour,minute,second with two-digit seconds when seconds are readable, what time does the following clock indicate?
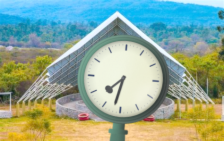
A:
7,32
